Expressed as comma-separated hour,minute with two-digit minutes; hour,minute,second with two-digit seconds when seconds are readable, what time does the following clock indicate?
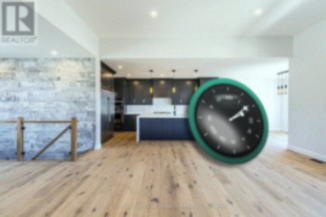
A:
2,09
